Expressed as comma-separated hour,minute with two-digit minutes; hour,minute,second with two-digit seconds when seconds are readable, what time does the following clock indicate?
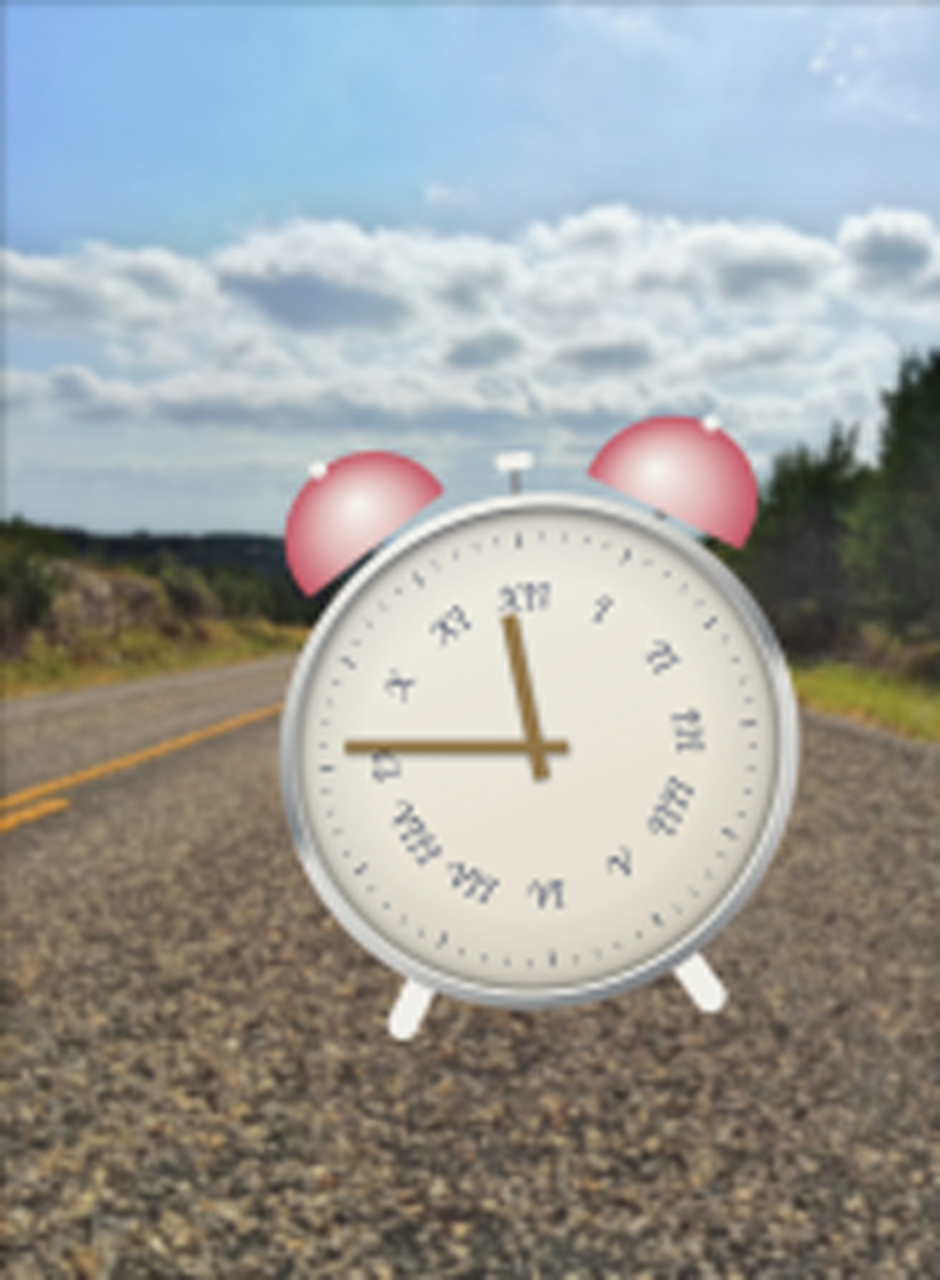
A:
11,46
